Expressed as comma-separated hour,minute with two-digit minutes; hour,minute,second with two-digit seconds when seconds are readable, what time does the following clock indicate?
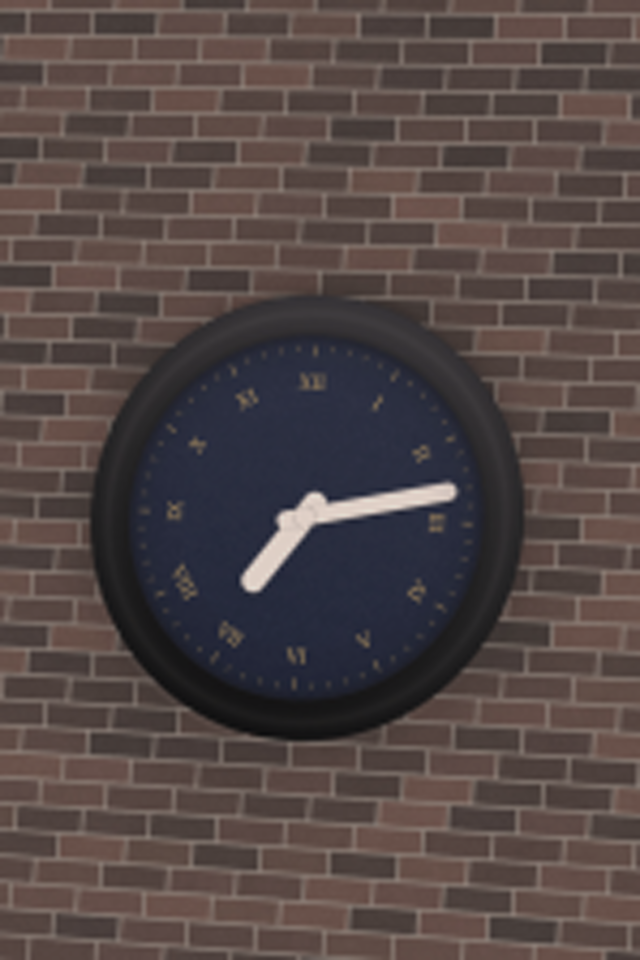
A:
7,13
